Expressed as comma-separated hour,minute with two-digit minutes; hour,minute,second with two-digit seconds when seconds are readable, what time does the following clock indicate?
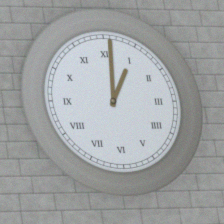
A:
1,01
